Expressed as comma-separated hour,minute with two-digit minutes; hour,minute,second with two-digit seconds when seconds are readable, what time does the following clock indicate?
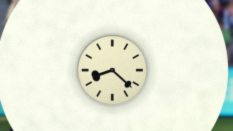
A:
8,22
